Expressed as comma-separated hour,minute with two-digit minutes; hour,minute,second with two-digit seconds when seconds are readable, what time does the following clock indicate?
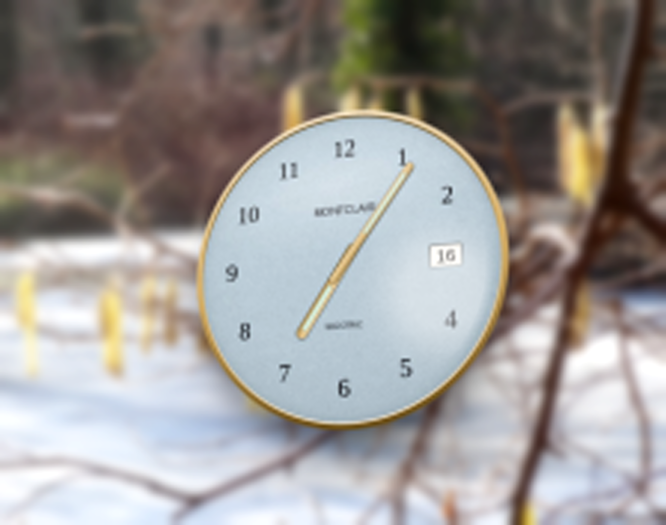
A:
7,06
